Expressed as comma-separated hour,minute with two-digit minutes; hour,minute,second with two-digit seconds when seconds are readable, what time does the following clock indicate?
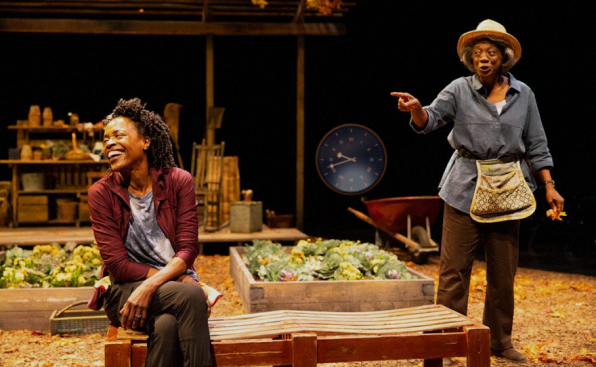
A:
9,42
